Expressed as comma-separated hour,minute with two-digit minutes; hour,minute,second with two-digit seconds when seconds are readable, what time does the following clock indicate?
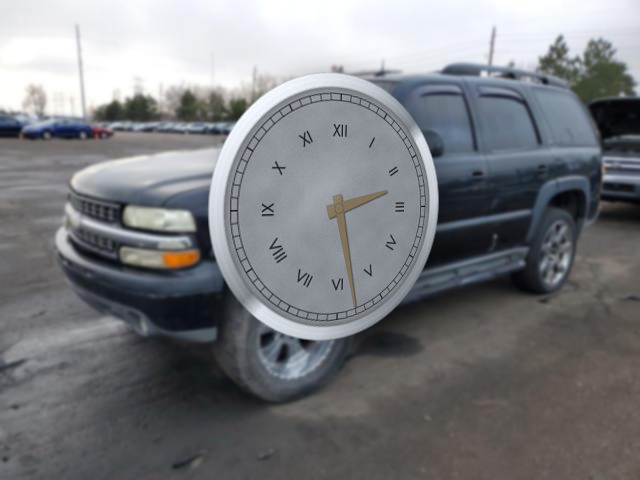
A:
2,28
